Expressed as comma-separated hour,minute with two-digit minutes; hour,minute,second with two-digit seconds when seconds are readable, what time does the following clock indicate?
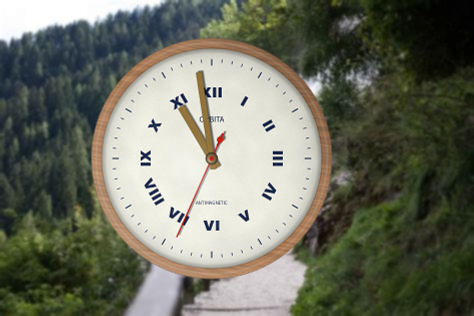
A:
10,58,34
